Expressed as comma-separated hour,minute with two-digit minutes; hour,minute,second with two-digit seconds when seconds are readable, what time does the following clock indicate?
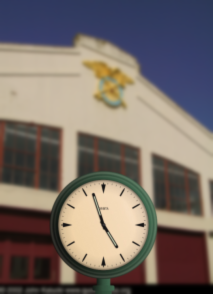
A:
4,57
